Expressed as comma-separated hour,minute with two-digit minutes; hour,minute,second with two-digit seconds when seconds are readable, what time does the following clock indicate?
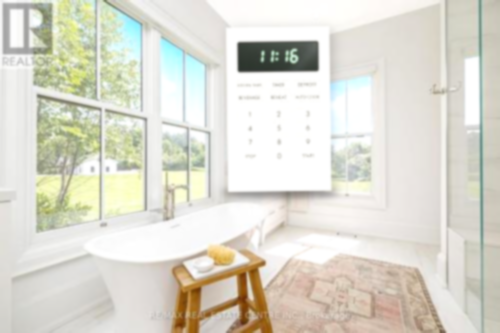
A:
11,16
